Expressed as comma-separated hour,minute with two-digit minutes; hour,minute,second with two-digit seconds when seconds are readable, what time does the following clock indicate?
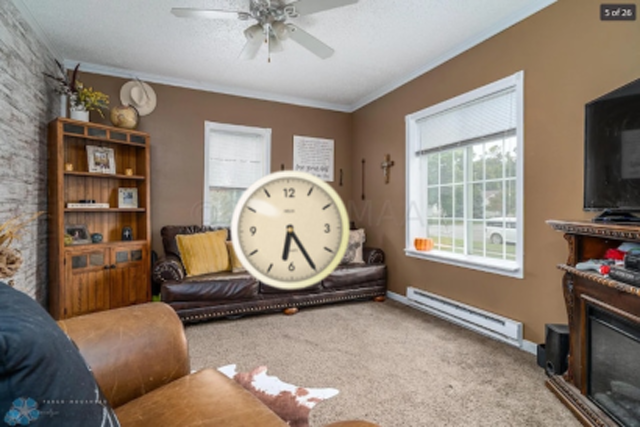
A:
6,25
